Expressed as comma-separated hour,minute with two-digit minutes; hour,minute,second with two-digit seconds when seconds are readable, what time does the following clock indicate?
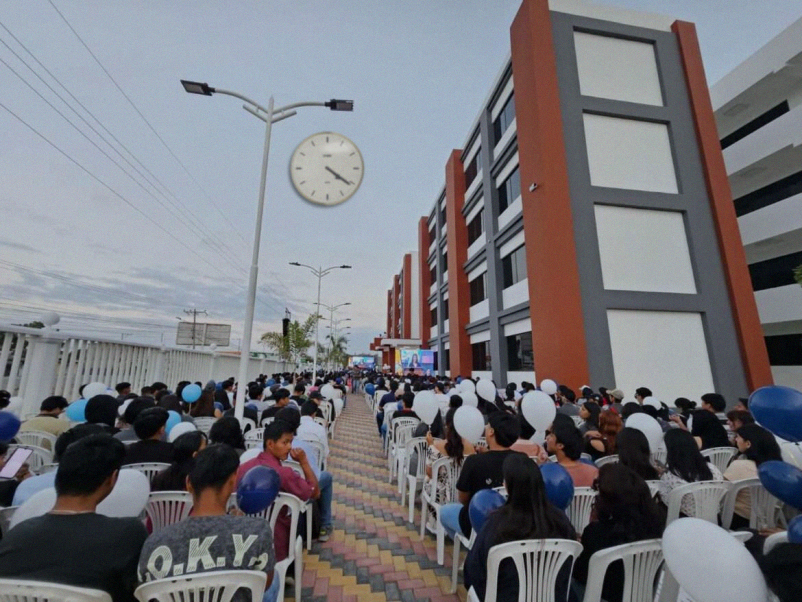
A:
4,21
